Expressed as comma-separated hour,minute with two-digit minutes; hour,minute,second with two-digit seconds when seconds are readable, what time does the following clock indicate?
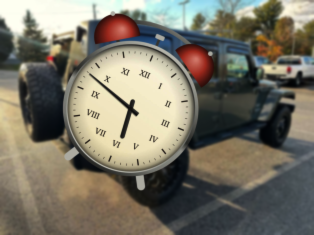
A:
5,48
